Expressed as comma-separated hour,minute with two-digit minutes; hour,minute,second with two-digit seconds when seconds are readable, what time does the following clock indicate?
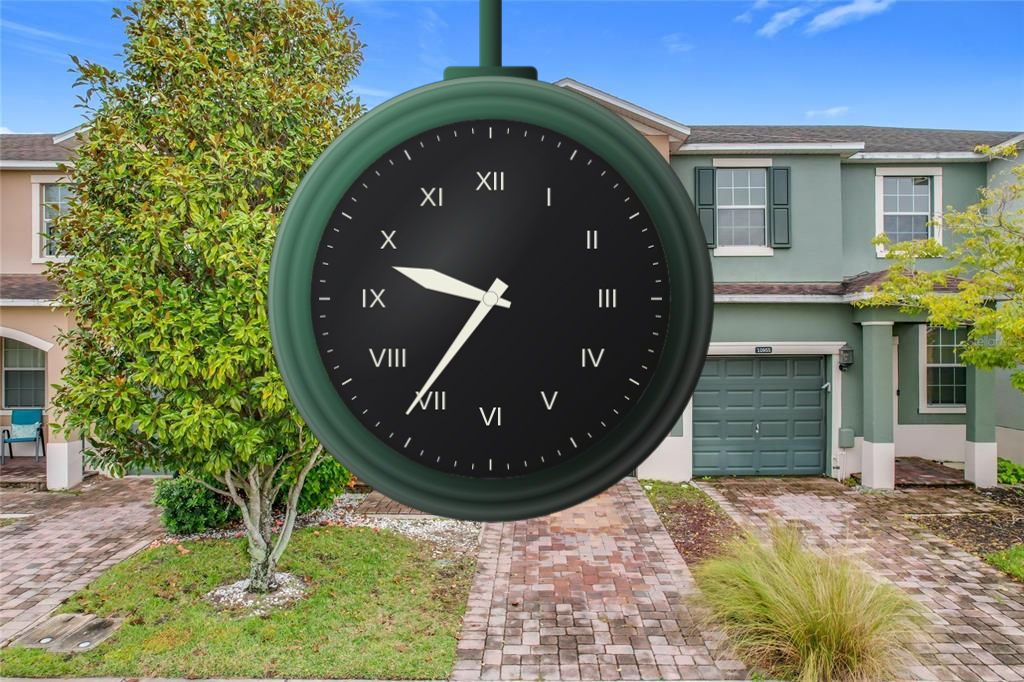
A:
9,36
